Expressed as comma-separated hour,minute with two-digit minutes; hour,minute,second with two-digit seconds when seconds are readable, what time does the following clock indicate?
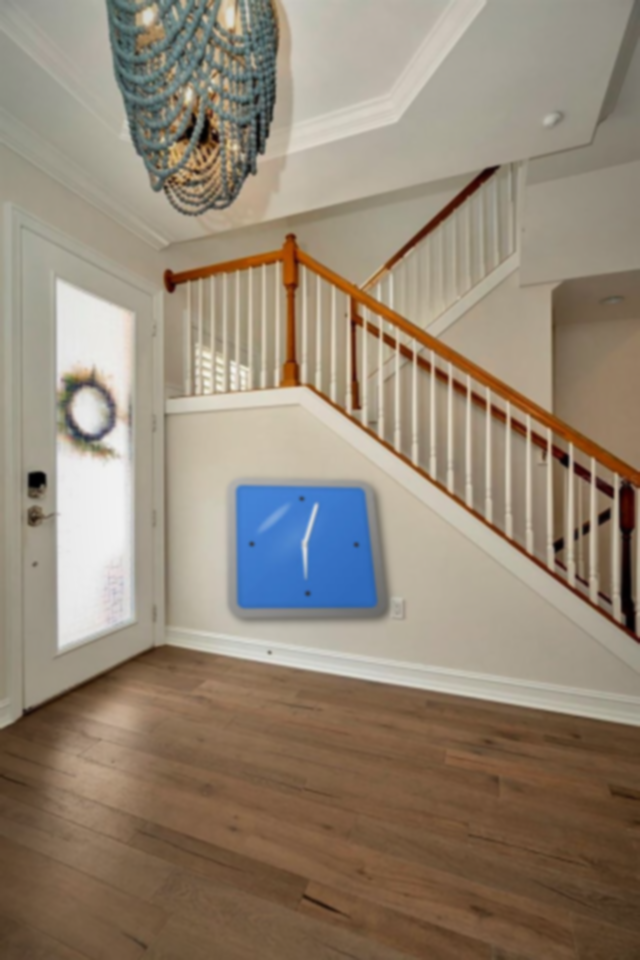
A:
6,03
